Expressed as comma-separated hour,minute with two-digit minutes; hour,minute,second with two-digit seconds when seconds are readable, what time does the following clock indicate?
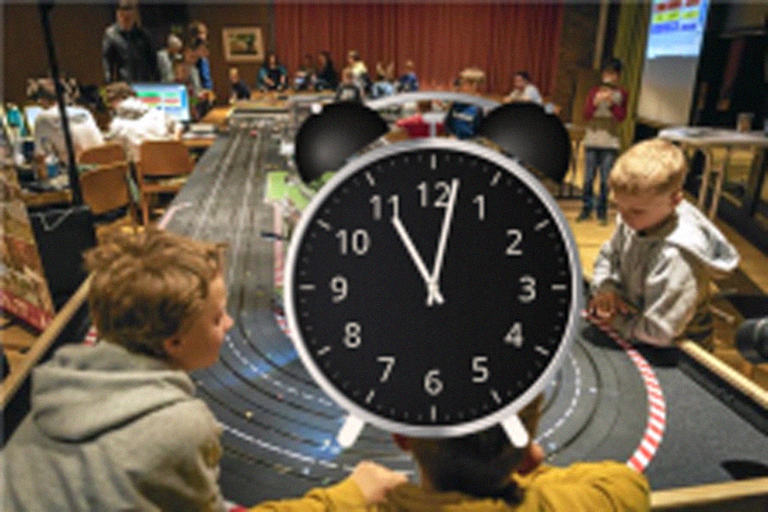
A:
11,02
